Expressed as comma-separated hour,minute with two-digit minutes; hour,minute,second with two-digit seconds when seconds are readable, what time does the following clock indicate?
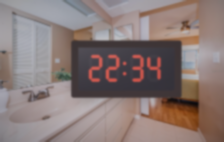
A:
22,34
